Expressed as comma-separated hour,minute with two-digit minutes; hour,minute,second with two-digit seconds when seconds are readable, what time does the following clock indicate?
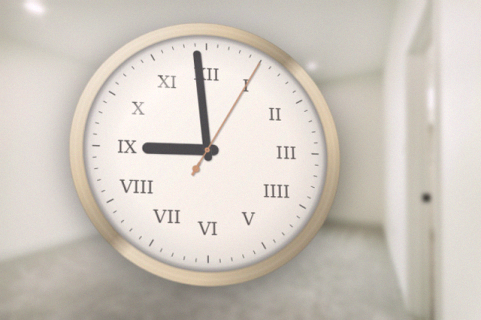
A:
8,59,05
